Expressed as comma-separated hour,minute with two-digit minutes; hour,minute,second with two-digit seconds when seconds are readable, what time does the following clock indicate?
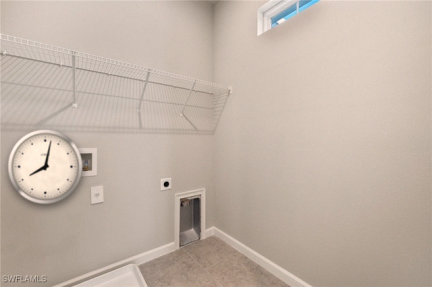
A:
8,02
